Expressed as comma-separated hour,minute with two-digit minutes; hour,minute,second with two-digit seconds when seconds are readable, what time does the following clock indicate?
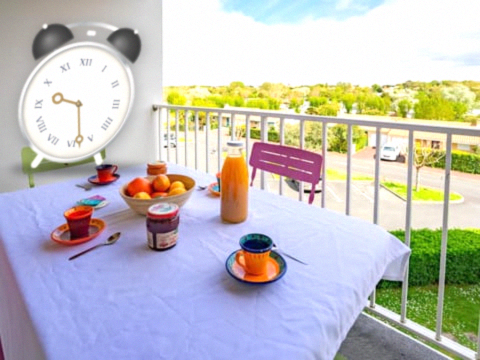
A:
9,28
